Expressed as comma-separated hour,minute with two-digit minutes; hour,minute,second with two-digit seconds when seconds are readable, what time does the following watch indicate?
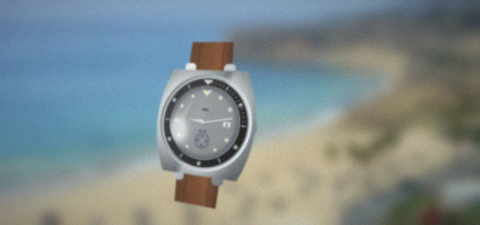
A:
9,13
